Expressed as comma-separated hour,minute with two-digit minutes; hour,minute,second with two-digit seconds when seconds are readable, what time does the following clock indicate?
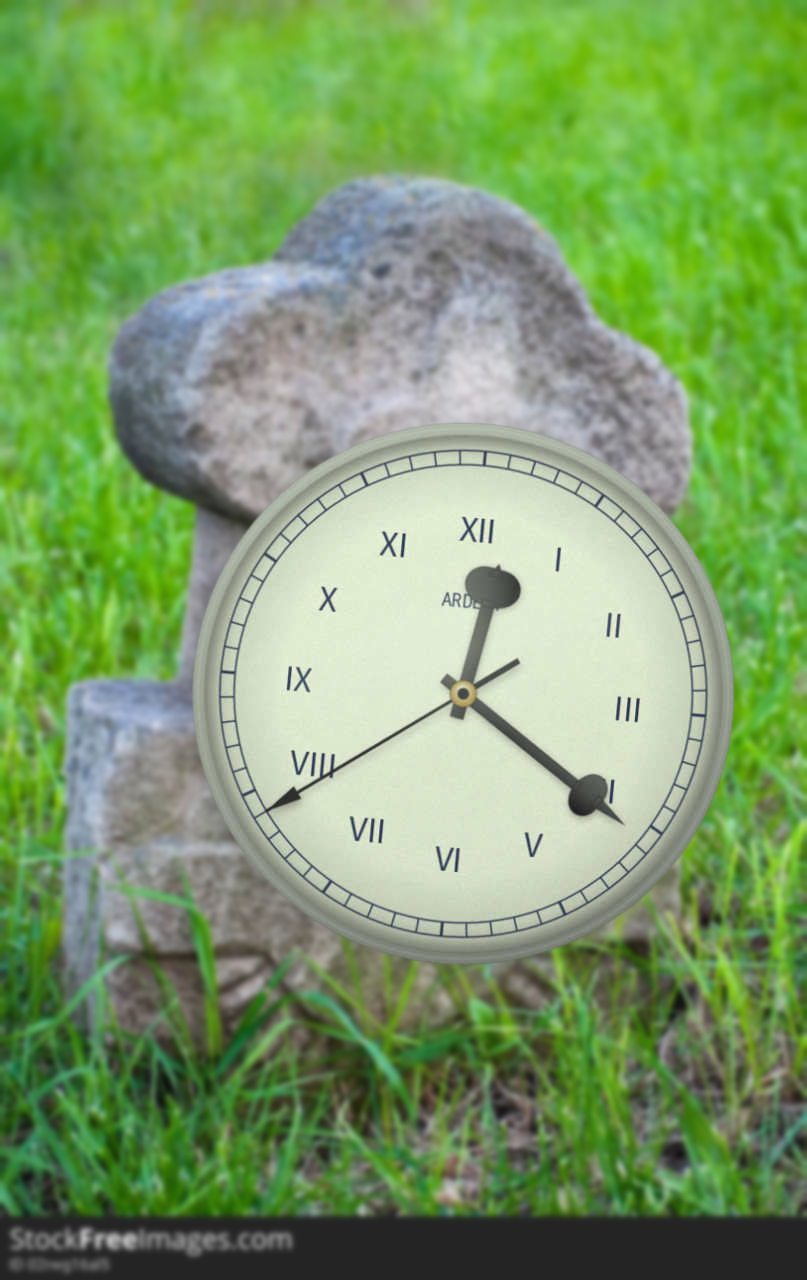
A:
12,20,39
